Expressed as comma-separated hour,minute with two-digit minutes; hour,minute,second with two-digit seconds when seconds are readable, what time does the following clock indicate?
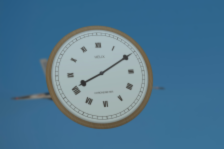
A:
8,10
